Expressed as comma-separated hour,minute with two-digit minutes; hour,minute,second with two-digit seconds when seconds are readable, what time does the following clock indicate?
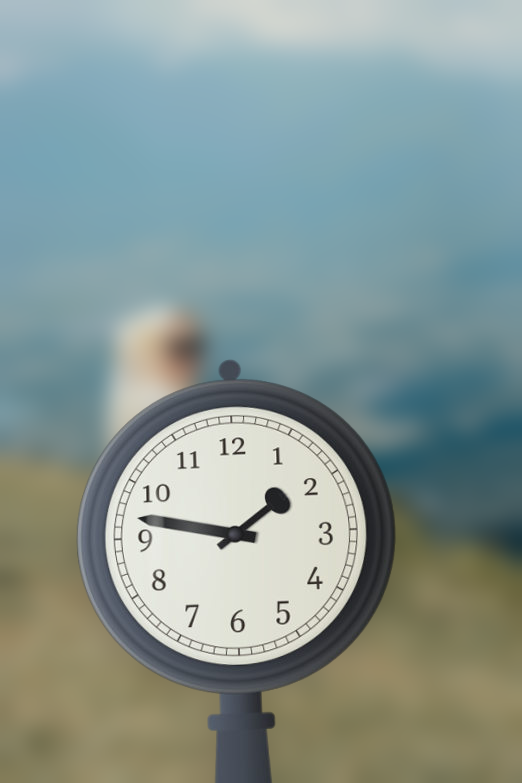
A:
1,47
